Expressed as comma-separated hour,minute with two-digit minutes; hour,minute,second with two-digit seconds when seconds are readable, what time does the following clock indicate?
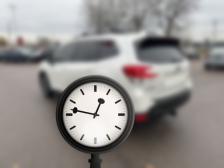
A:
12,47
